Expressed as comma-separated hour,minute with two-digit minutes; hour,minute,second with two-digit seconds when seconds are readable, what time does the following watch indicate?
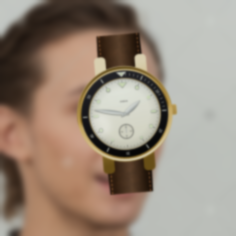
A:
1,47
